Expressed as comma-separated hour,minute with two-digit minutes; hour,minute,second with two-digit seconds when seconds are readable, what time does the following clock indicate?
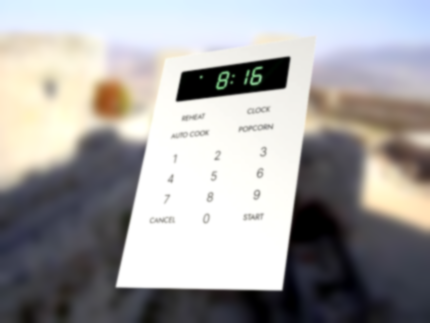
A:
8,16
